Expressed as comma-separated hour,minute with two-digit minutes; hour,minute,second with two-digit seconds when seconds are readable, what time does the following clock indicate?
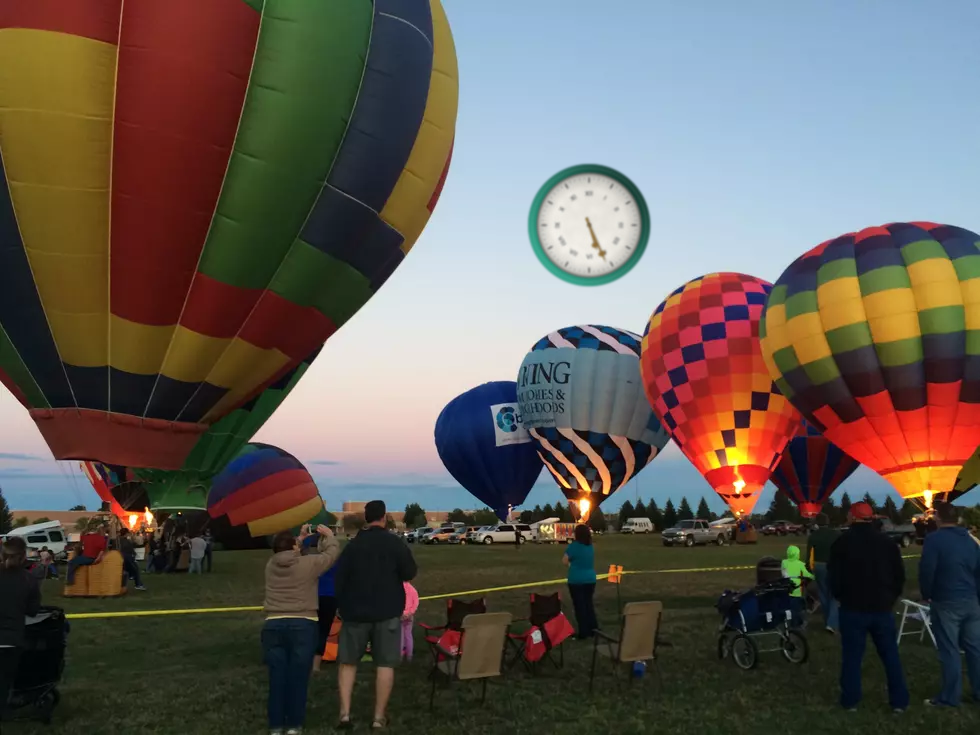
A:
5,26
